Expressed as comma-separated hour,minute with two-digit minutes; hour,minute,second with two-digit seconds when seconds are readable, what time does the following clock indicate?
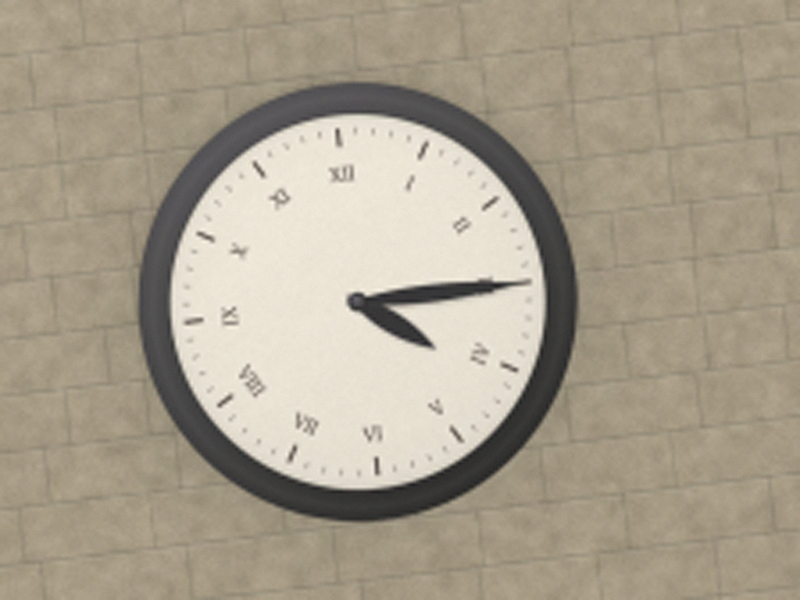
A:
4,15
